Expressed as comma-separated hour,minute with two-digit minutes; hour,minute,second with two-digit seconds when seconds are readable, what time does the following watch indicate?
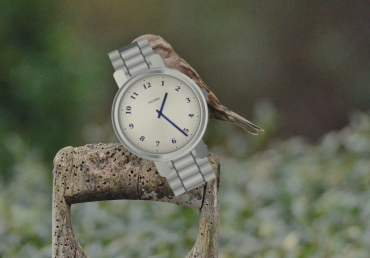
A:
1,26
